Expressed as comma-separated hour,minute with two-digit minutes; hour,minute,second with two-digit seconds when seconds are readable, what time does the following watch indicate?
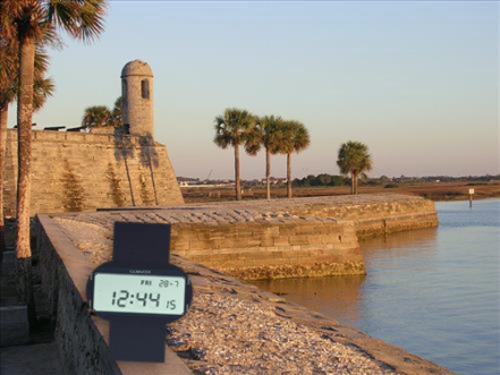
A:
12,44,15
